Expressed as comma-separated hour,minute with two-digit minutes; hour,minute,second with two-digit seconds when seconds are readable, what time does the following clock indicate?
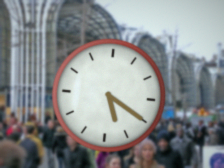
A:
5,20
